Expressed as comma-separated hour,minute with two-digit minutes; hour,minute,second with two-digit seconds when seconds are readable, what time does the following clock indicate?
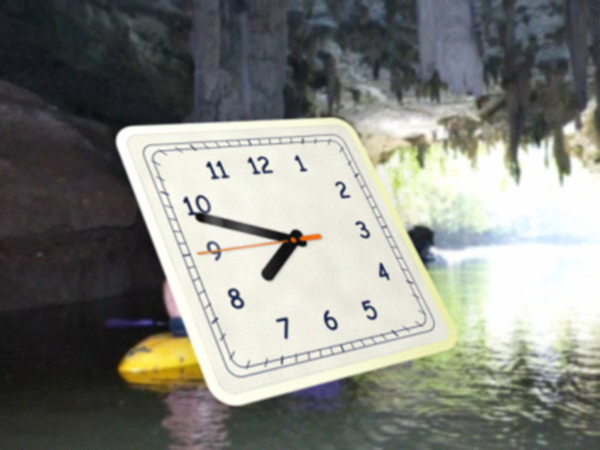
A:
7,48,45
